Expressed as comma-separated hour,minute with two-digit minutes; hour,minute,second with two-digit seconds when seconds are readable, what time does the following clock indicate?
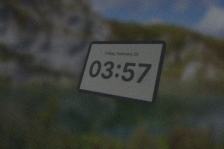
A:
3,57
